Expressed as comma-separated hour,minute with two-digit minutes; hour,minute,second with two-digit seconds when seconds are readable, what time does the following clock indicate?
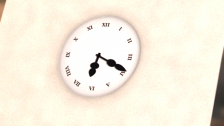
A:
6,19
